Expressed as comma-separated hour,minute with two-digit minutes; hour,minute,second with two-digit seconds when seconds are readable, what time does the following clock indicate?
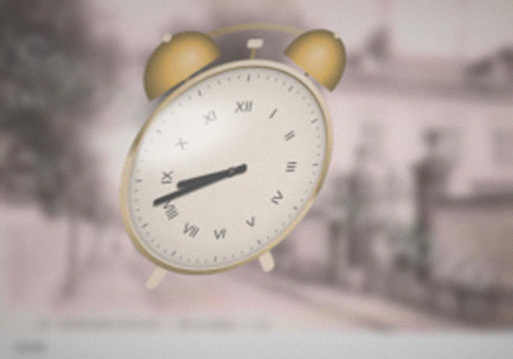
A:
8,42
